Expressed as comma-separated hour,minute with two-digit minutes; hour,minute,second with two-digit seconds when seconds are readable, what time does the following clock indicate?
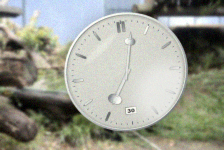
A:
7,02
